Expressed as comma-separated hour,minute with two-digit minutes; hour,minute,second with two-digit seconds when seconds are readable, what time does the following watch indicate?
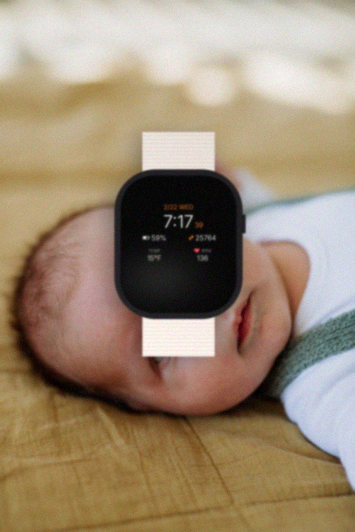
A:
7,17
